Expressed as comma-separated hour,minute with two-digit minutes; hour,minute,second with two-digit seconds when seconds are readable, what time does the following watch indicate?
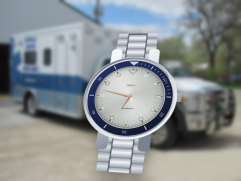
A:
6,47
